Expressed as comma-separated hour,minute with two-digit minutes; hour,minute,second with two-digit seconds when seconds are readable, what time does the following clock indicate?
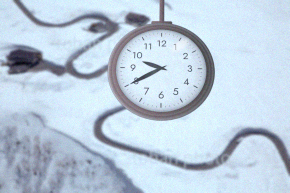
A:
9,40
